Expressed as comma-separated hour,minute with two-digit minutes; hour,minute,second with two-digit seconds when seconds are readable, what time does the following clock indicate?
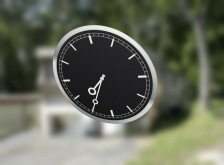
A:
7,35
